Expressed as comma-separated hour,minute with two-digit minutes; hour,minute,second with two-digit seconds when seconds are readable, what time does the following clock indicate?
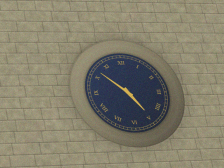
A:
4,52
